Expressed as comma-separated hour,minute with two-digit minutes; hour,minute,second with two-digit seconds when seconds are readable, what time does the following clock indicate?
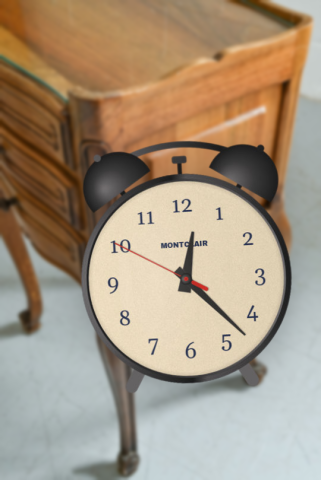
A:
12,22,50
